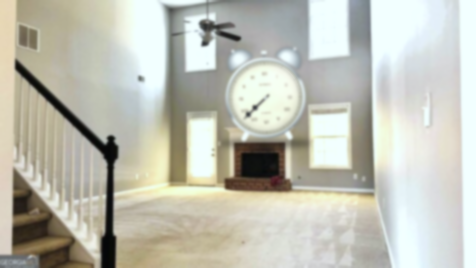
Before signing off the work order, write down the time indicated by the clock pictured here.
7:38
